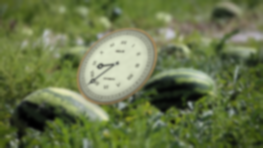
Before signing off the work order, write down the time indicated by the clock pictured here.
8:37
